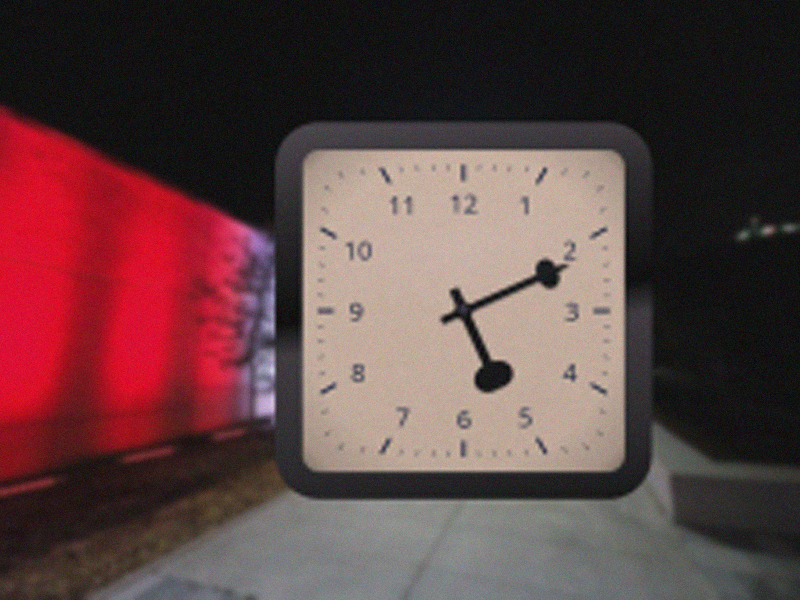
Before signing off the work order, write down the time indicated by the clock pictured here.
5:11
